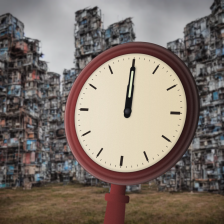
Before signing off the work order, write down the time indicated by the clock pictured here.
12:00
